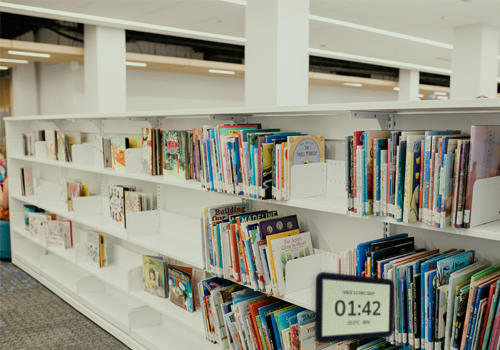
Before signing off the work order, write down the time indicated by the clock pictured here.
1:42
